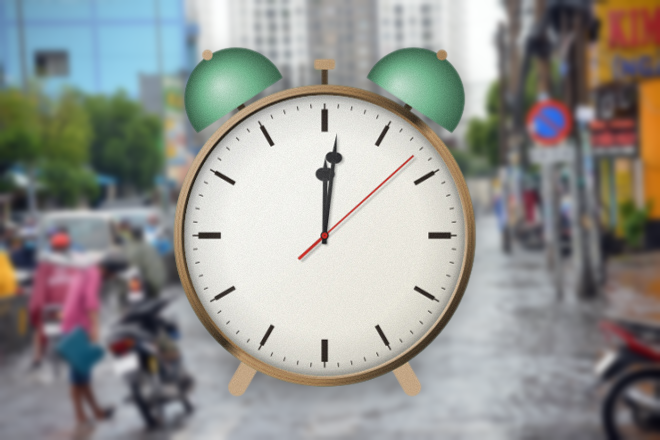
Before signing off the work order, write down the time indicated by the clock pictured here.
12:01:08
